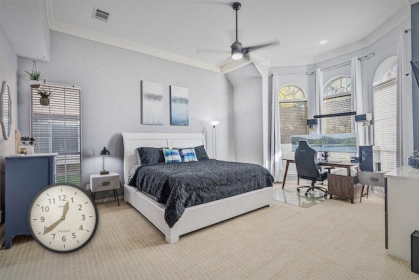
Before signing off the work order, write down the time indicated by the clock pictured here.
12:39
